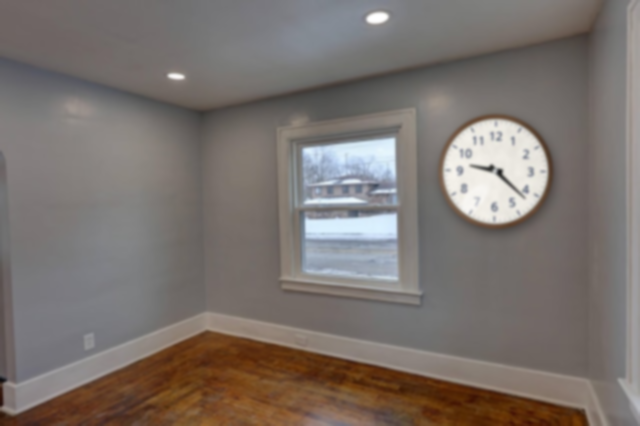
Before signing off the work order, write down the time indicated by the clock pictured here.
9:22
